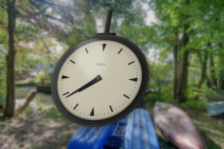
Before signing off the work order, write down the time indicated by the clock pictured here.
7:39
